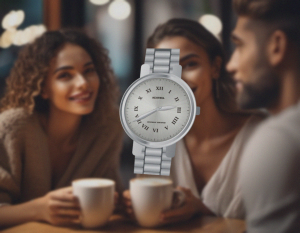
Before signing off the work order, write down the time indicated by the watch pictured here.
2:40
